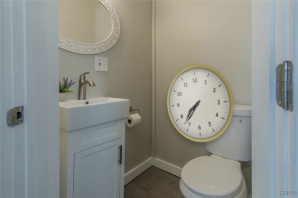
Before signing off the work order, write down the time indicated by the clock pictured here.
7:37
